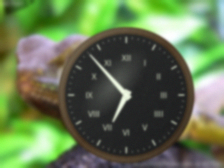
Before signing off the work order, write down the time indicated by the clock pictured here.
6:53
